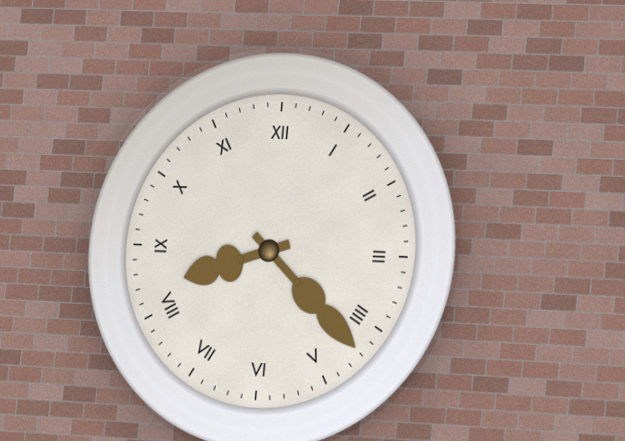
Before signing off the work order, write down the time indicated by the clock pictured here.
8:22
